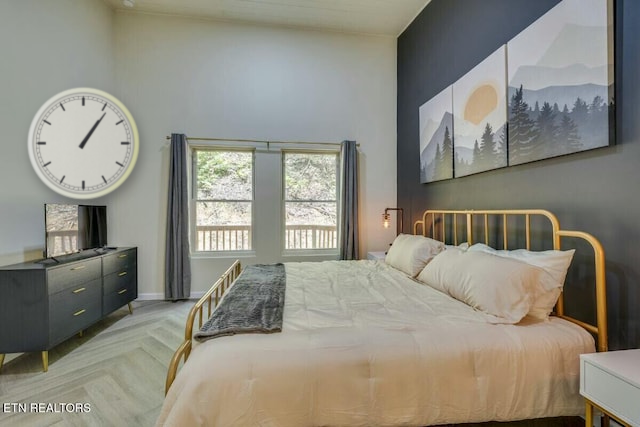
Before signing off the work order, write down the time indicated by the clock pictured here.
1:06
